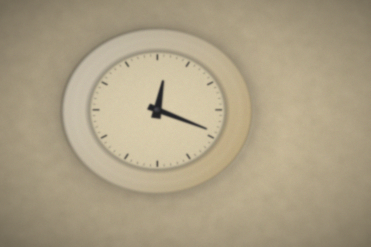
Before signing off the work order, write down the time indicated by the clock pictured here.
12:19
